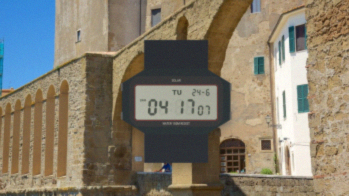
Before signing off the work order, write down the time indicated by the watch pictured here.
4:17:07
